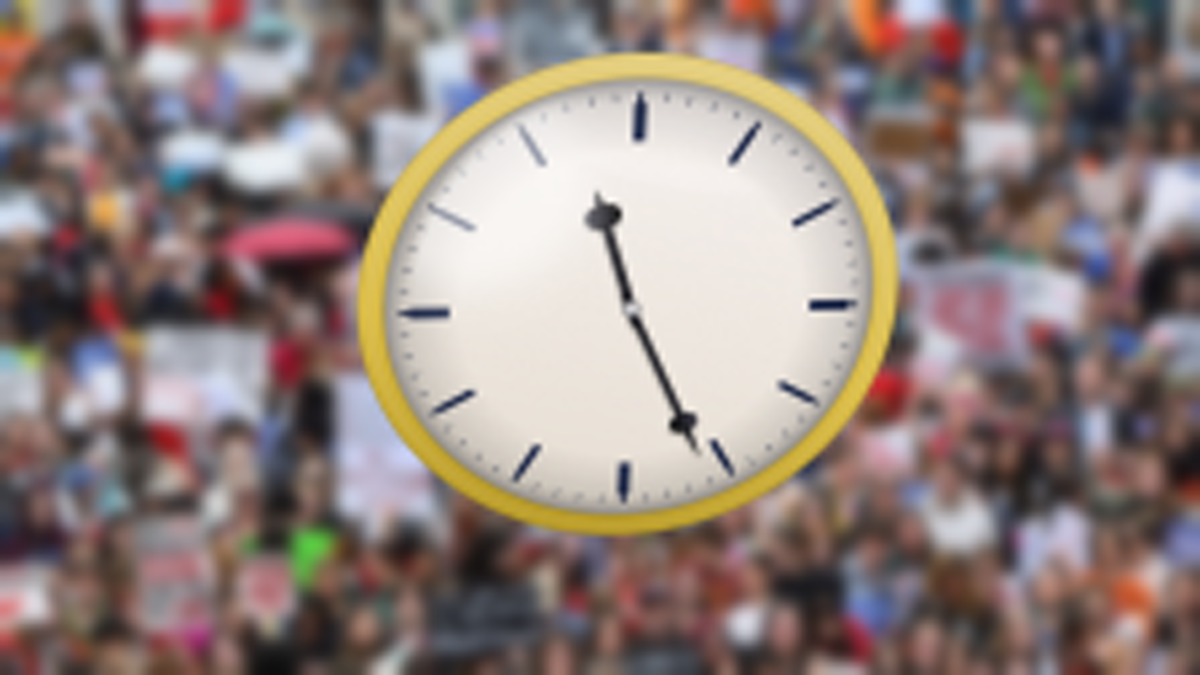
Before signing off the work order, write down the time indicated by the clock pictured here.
11:26
